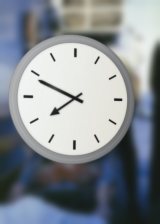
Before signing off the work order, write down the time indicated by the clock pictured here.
7:49
